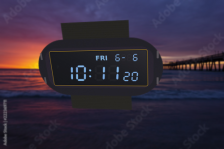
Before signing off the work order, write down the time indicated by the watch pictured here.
10:11:20
